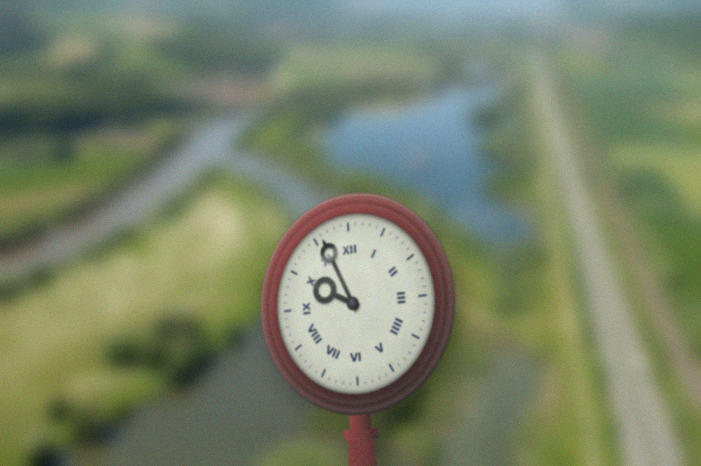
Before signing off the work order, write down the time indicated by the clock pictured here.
9:56
